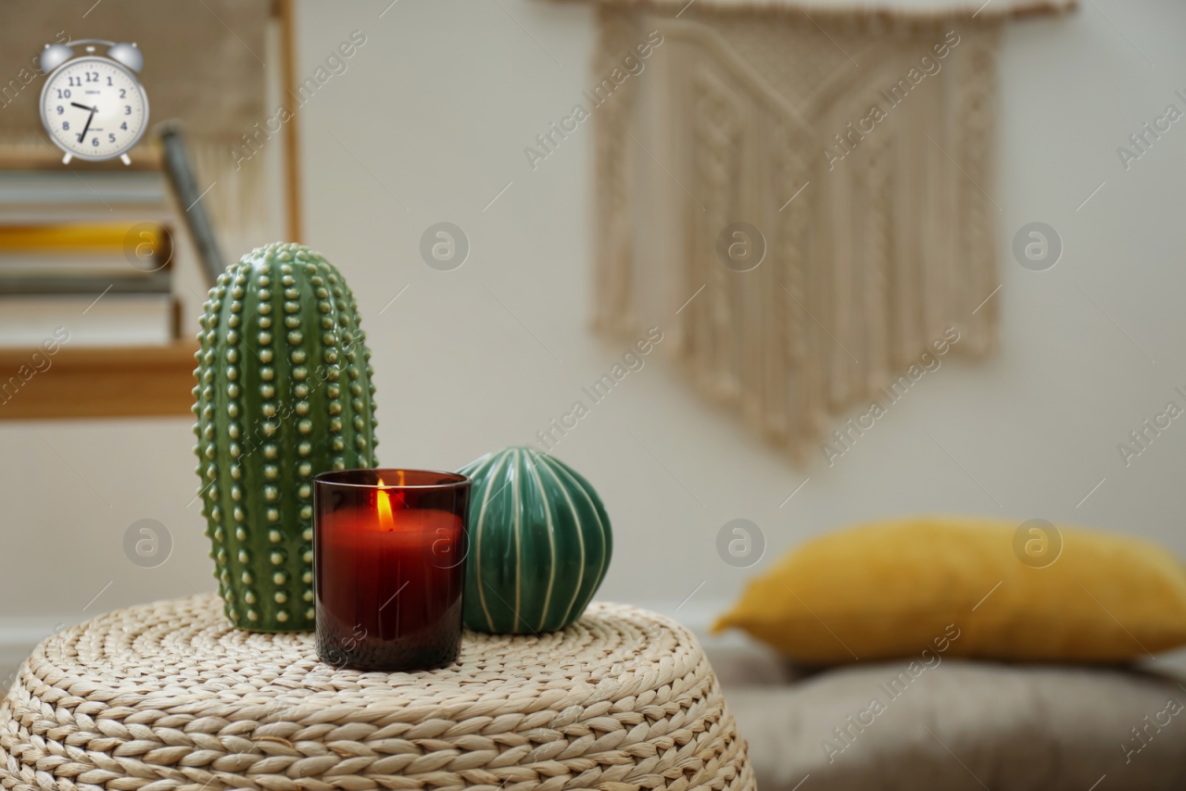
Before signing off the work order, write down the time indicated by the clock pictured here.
9:34
